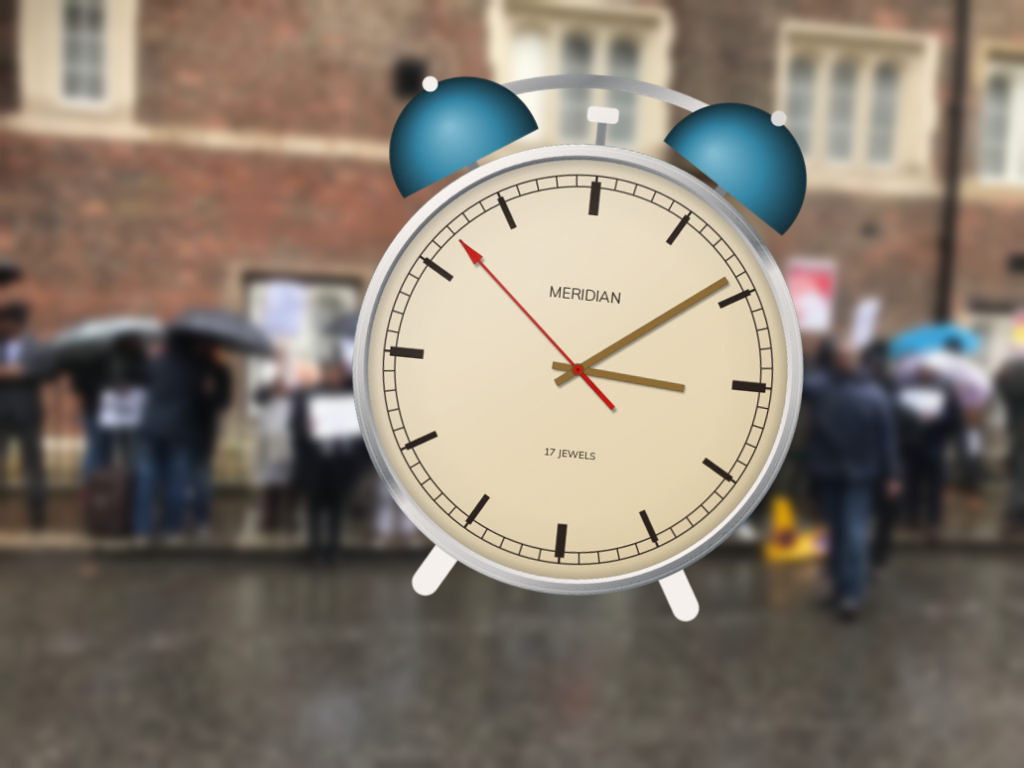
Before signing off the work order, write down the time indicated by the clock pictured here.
3:08:52
